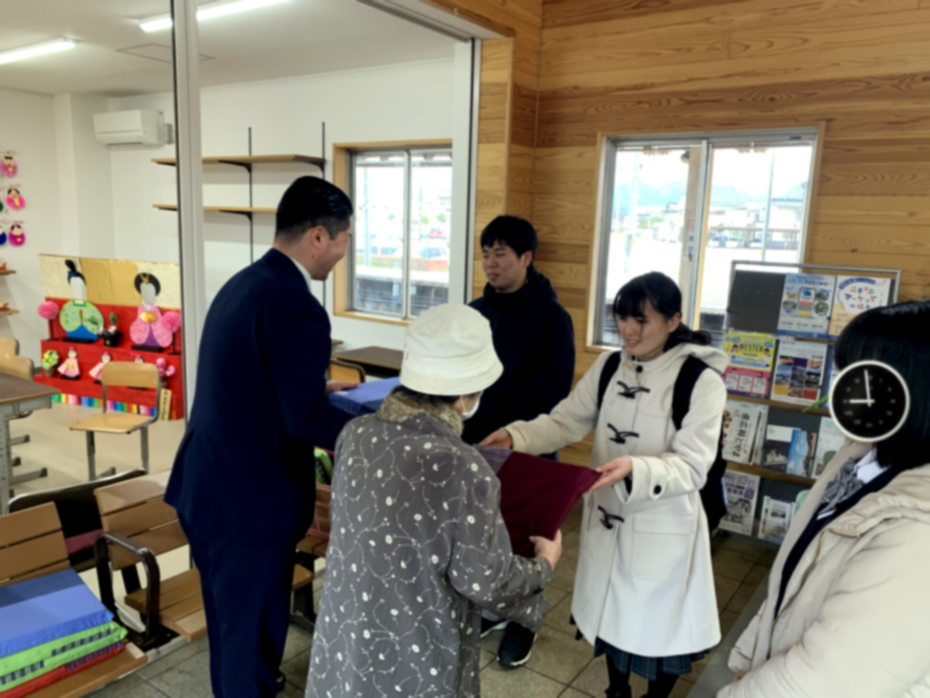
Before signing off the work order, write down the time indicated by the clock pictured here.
8:59
